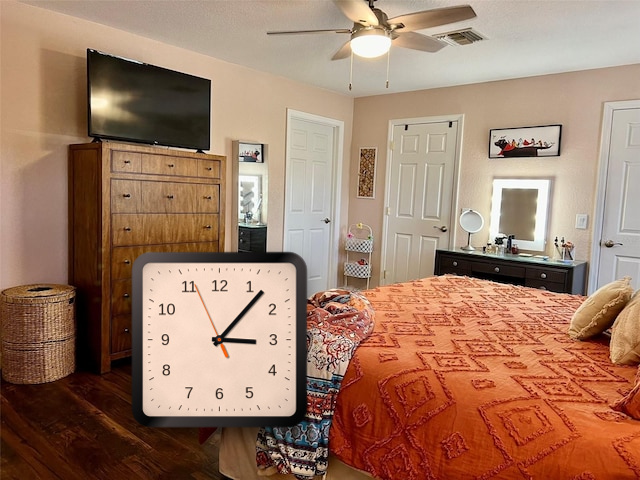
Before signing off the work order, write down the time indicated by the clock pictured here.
3:06:56
